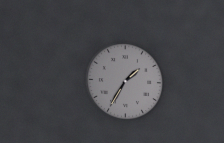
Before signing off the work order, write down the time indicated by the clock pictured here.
1:35
